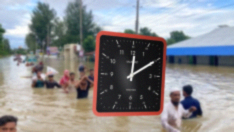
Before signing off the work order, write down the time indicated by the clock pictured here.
12:10
